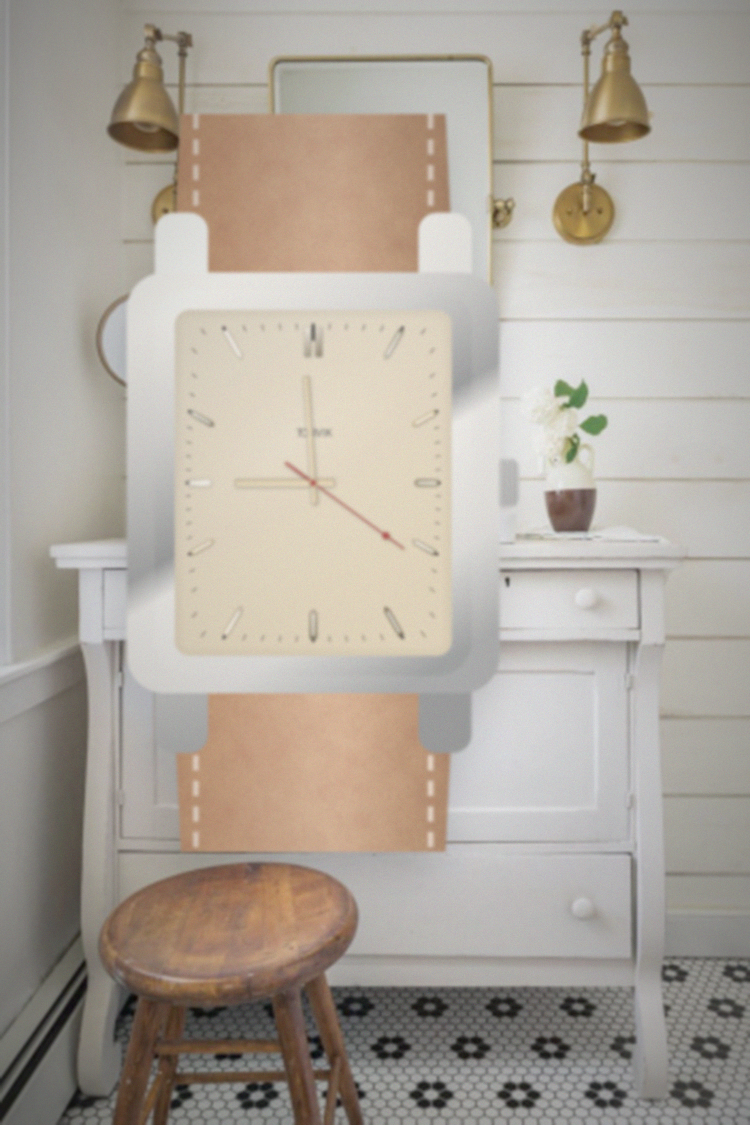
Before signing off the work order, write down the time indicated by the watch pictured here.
8:59:21
